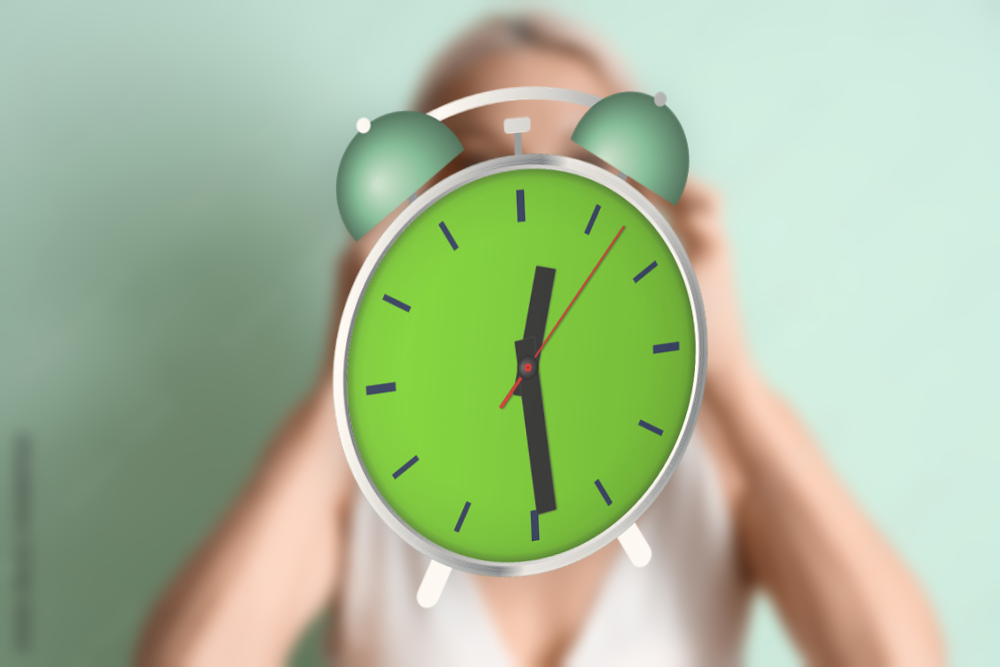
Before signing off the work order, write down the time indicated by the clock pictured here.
12:29:07
